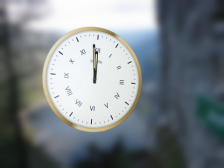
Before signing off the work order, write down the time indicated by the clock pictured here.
11:59
